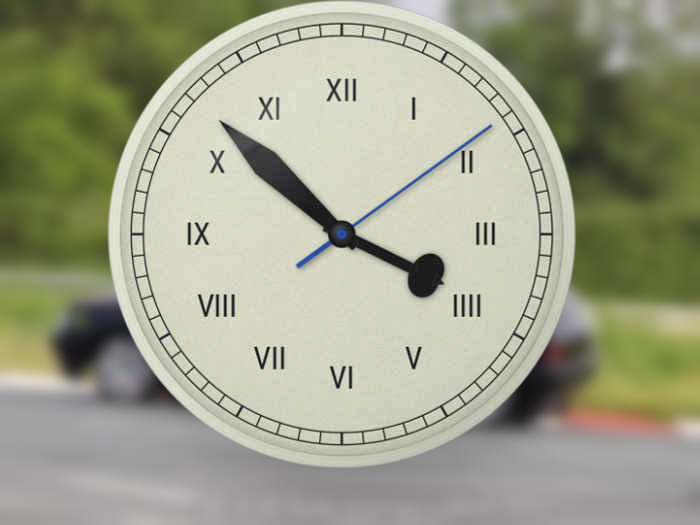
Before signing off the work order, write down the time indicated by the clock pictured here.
3:52:09
